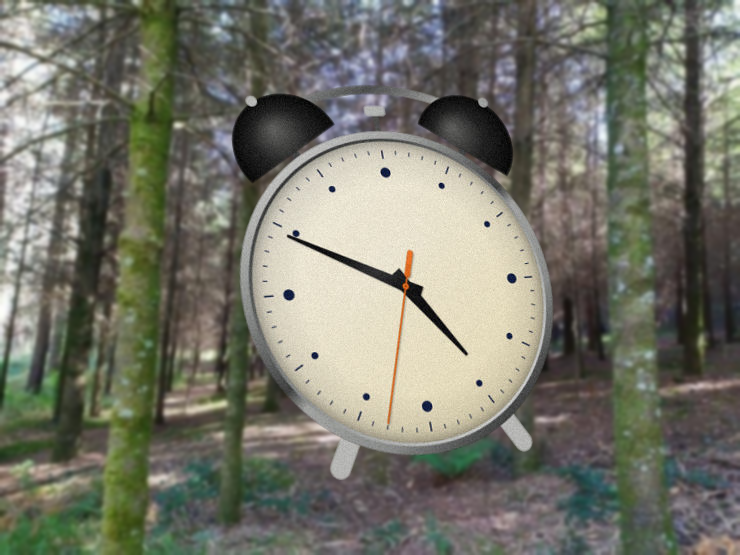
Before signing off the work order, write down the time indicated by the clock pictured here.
4:49:33
